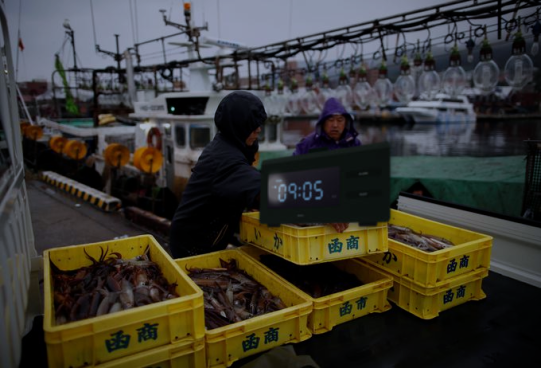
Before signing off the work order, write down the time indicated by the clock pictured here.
9:05
